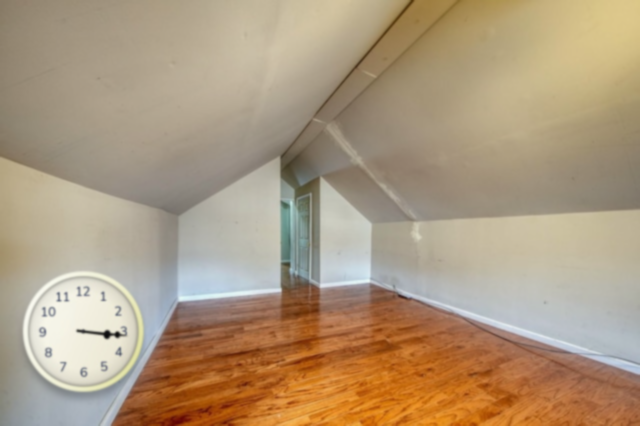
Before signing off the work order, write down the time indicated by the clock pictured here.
3:16
